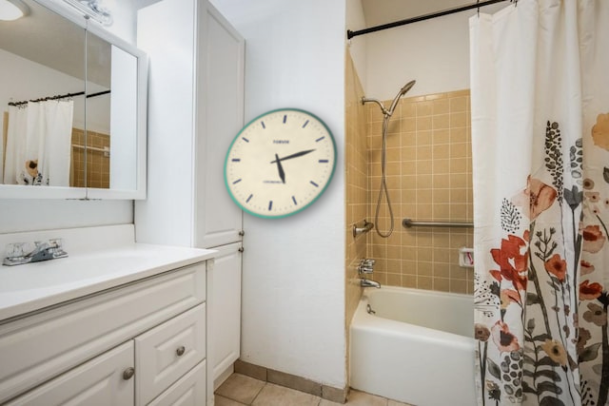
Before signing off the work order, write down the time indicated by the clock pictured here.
5:12
